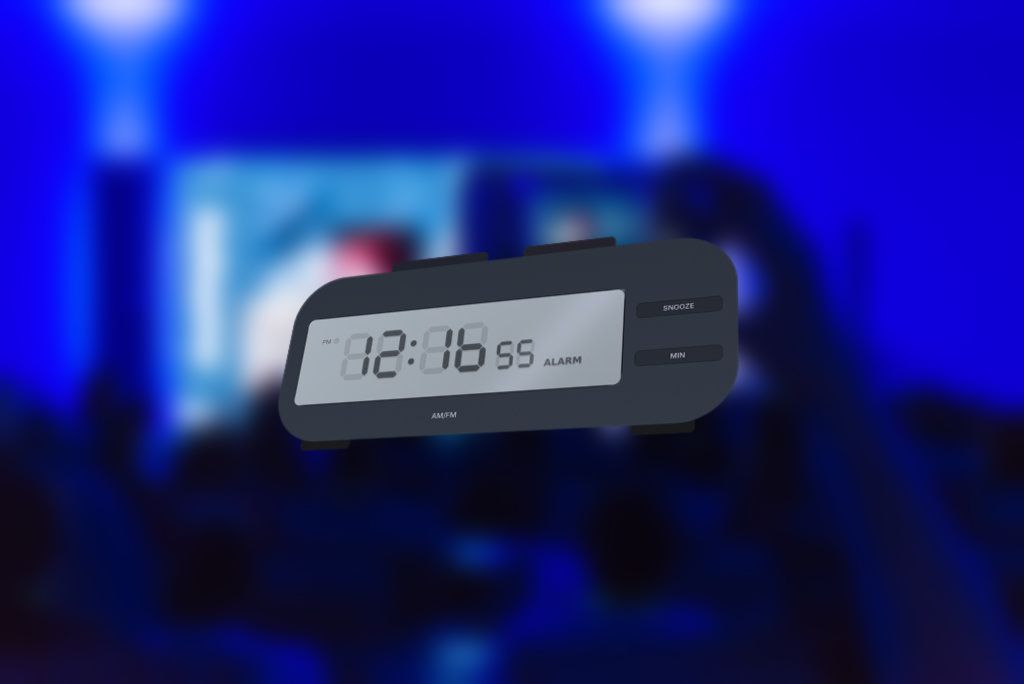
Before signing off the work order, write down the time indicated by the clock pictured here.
12:16:55
